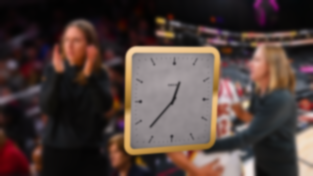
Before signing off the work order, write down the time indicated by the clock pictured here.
12:37
